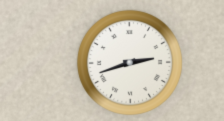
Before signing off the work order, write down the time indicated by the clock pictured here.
2:42
